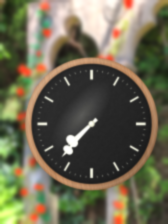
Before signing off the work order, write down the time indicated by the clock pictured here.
7:37
